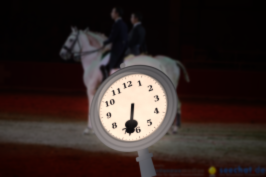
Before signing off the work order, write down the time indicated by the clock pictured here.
6:33
